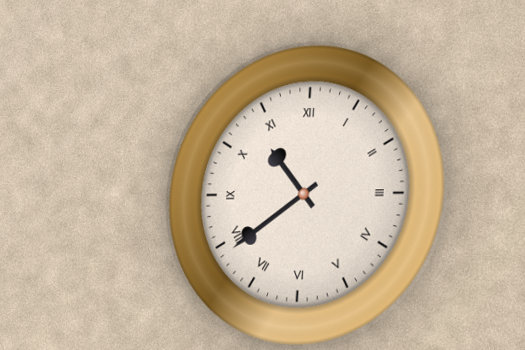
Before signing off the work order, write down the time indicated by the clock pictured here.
10:39
